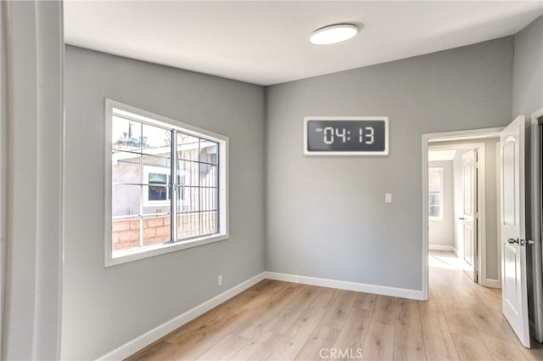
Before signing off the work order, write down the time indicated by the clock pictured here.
4:13
